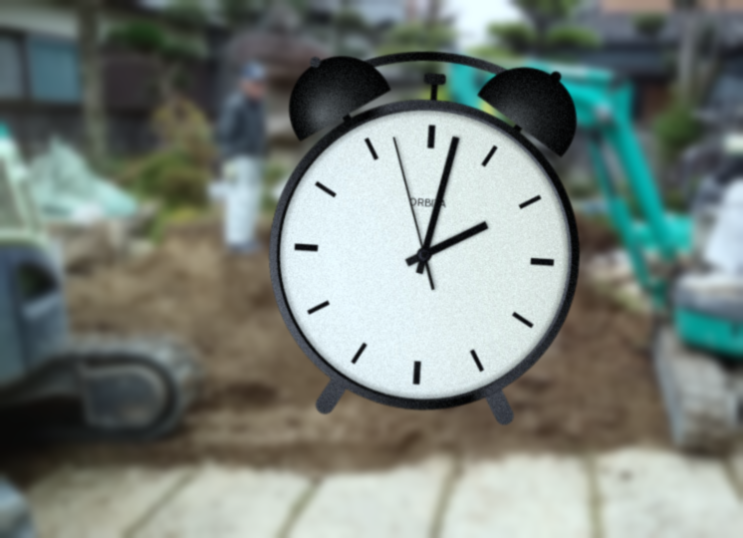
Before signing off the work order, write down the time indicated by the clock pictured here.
2:01:57
